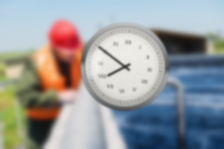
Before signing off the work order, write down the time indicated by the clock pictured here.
7:50
